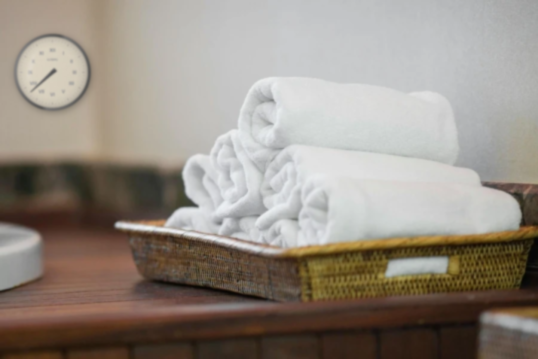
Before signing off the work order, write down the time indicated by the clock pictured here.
7:38
